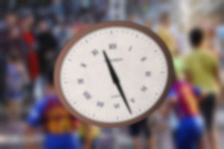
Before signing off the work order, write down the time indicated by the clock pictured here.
11:27
